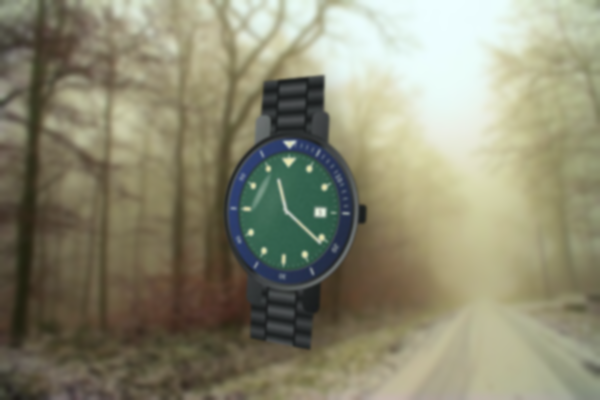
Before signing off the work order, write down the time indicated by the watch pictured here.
11:21
